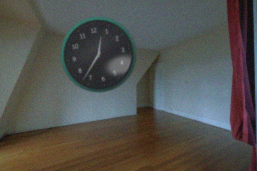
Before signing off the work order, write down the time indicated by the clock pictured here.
12:37
